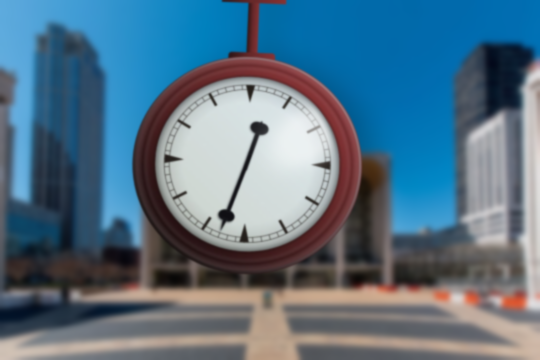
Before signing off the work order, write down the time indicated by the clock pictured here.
12:33
